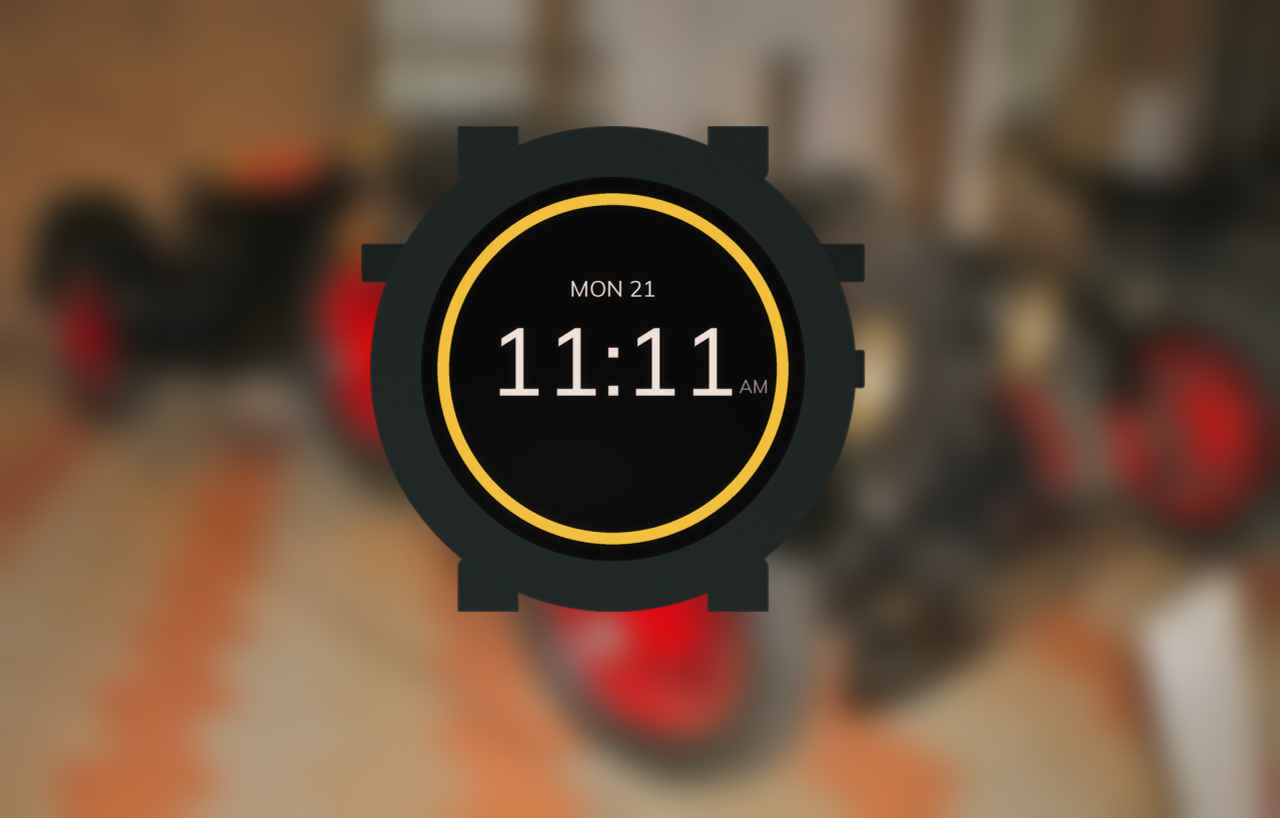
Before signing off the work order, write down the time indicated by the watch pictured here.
11:11
